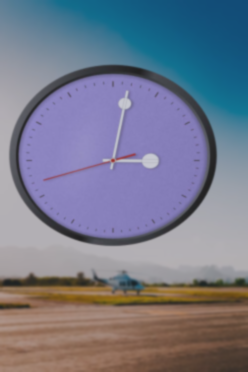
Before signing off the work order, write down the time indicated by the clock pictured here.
3:01:42
